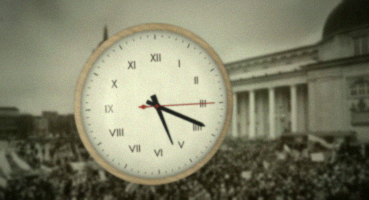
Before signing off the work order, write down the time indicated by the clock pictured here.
5:19:15
